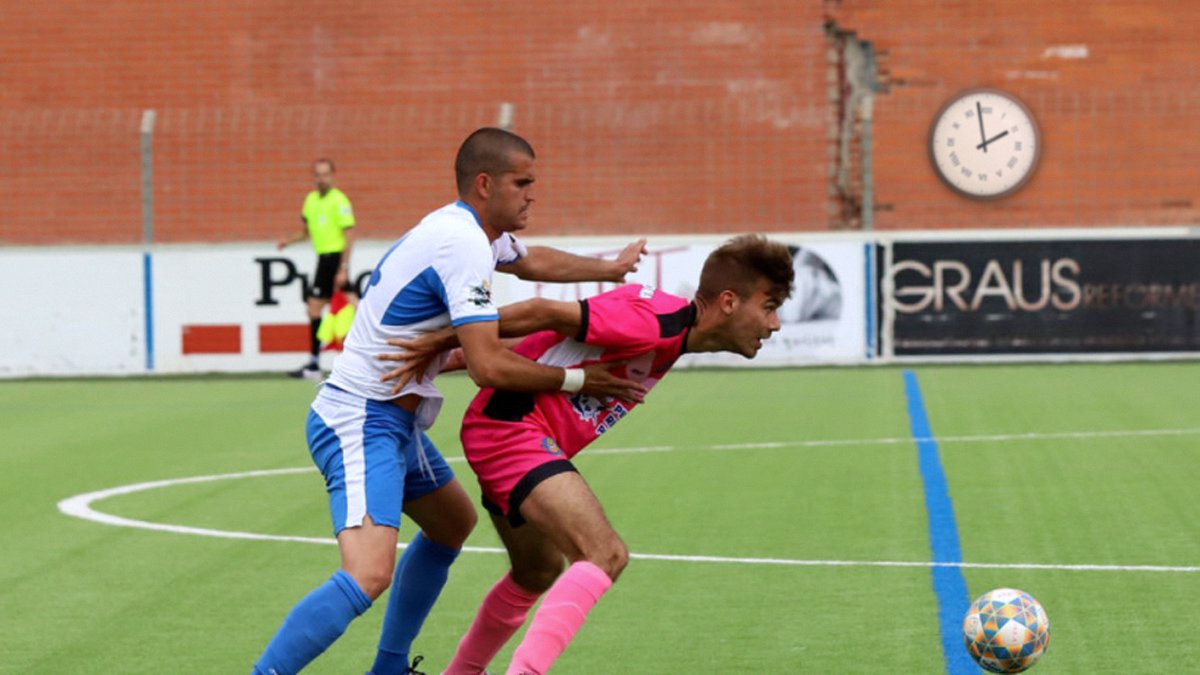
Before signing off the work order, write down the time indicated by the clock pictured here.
1:58
